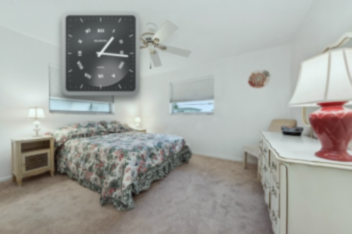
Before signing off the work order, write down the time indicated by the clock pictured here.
1:16
